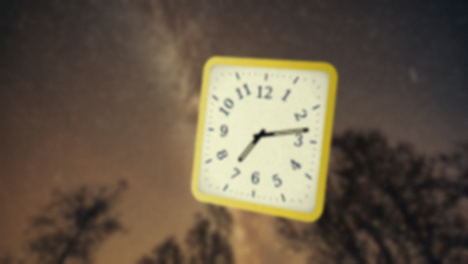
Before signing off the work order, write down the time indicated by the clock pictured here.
7:13
